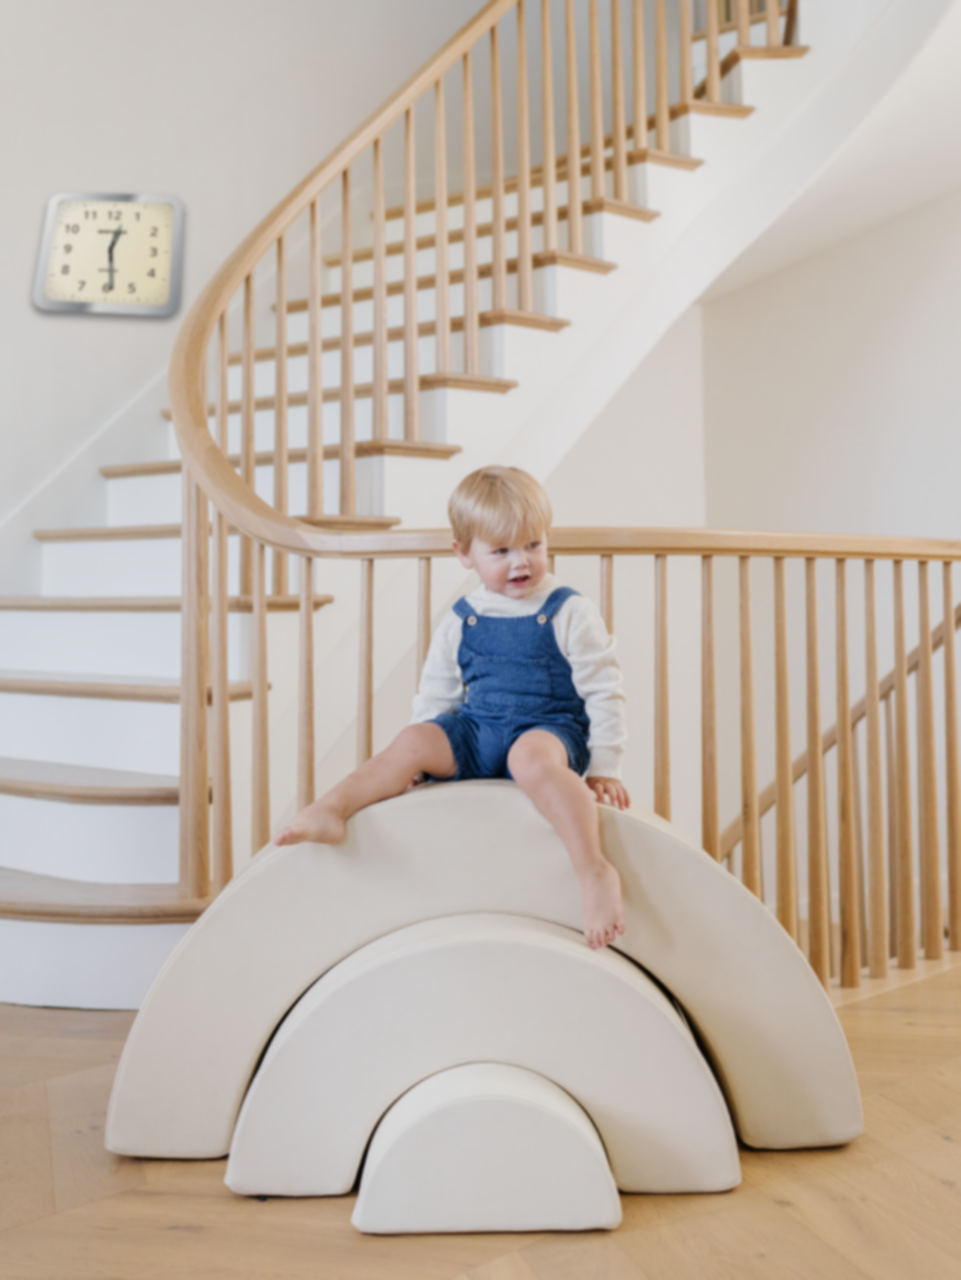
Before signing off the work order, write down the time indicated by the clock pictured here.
12:29
